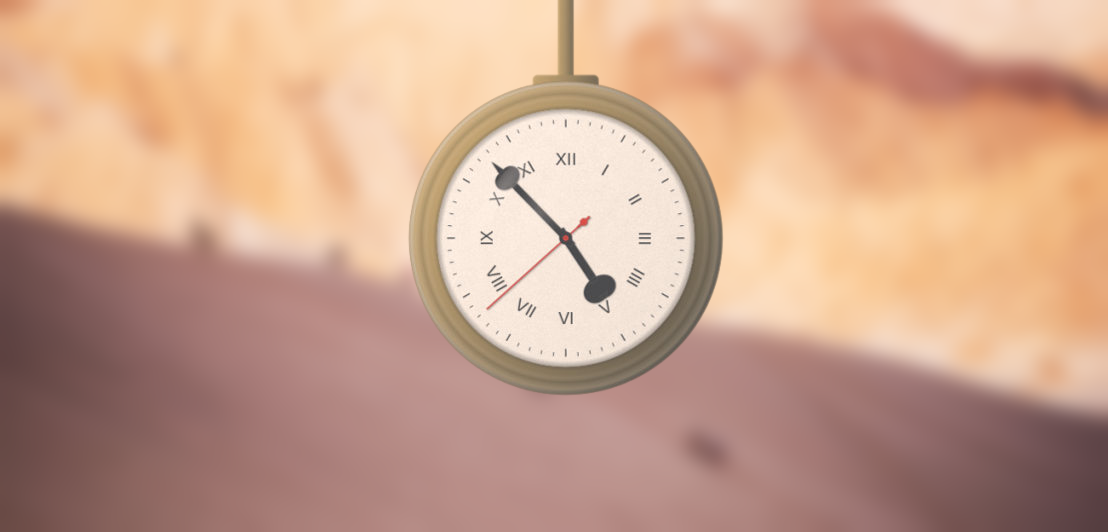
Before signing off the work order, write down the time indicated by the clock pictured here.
4:52:38
